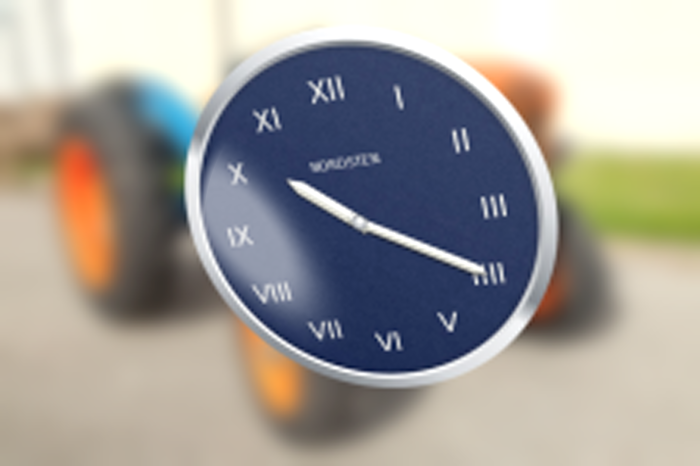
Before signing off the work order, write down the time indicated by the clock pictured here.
10:20
